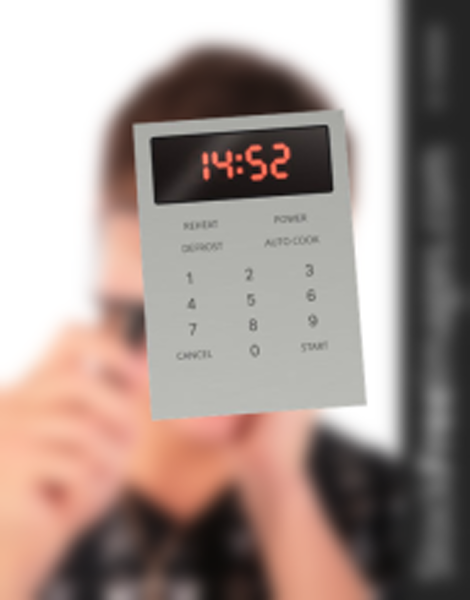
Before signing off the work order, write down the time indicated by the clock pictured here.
14:52
